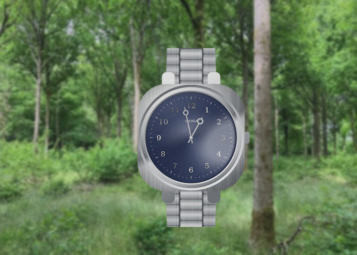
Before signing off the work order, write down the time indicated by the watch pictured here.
12:58
